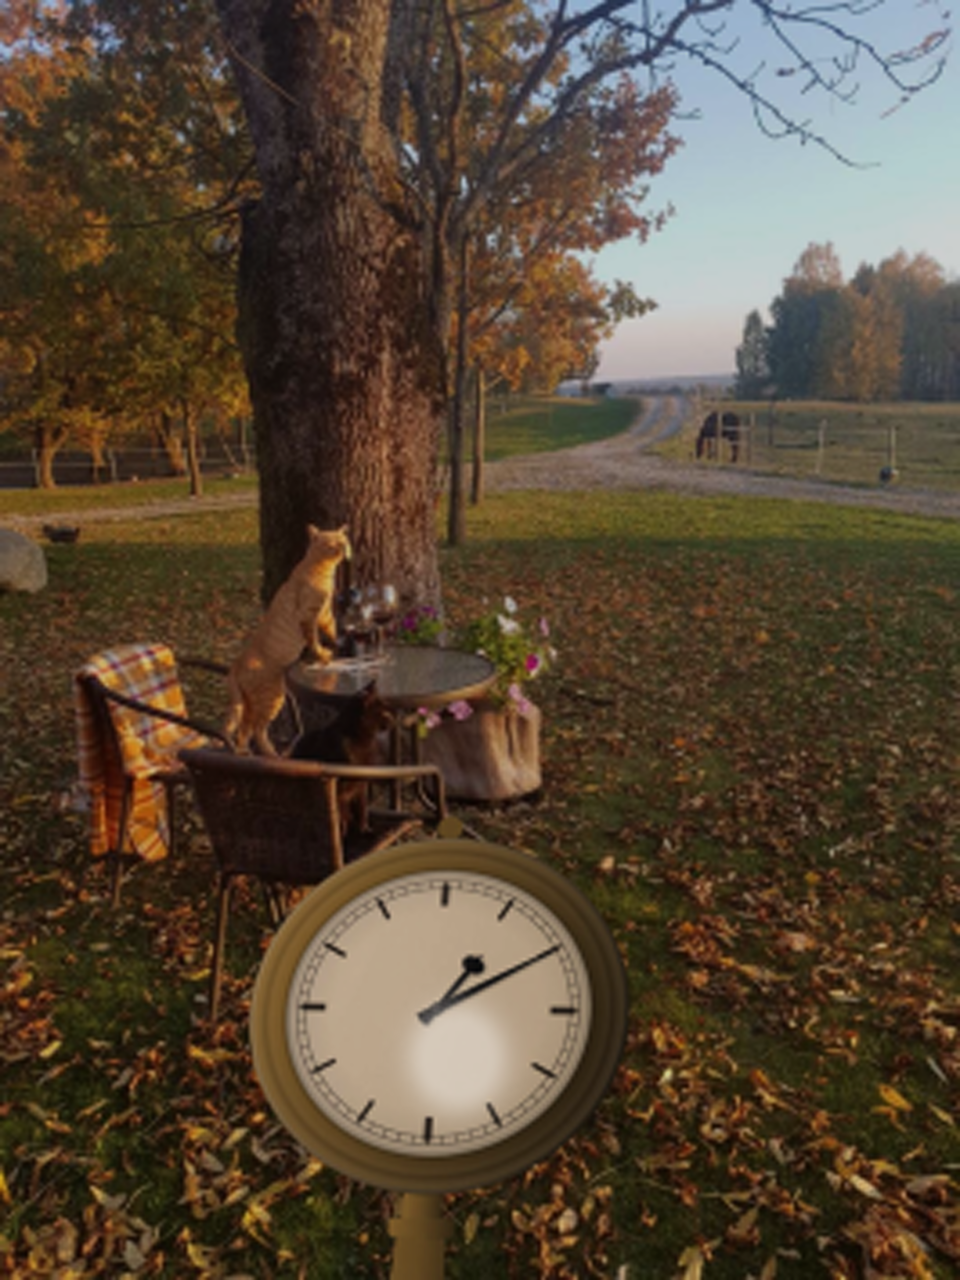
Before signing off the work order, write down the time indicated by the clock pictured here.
1:10
